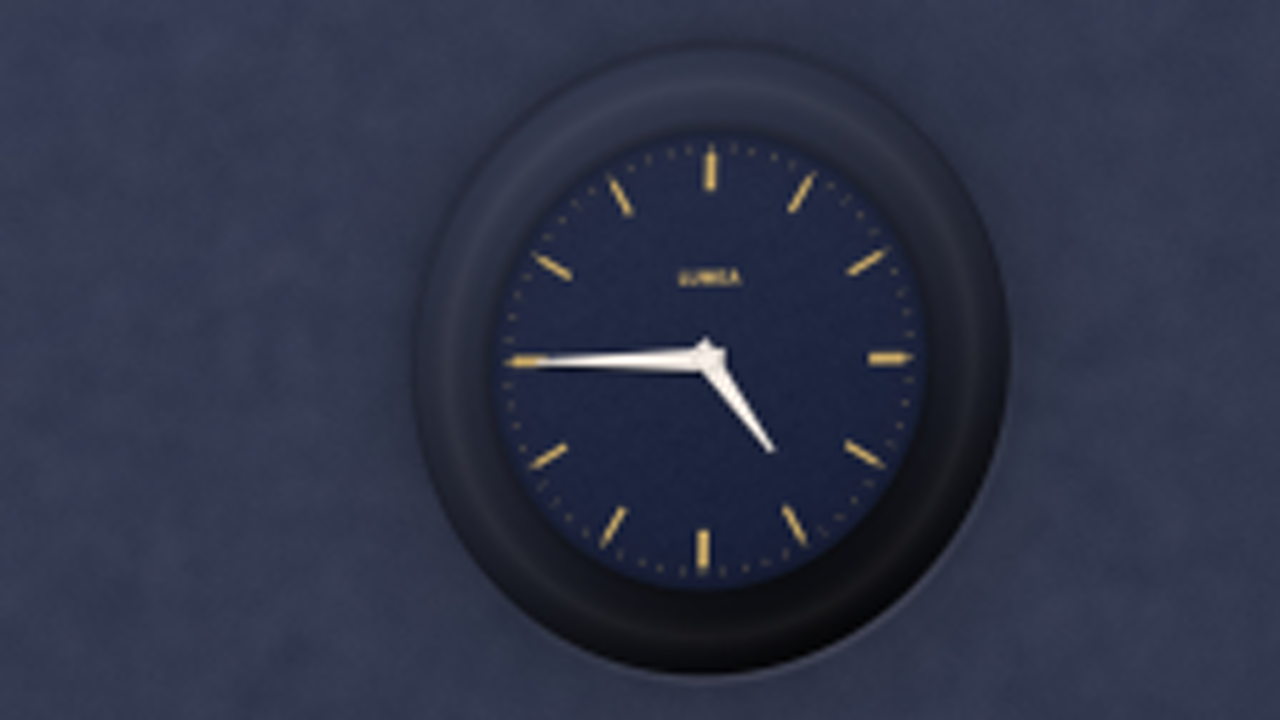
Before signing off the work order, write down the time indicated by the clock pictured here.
4:45
